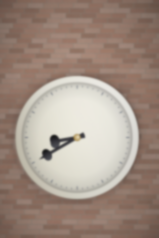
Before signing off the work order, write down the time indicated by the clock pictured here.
8:40
